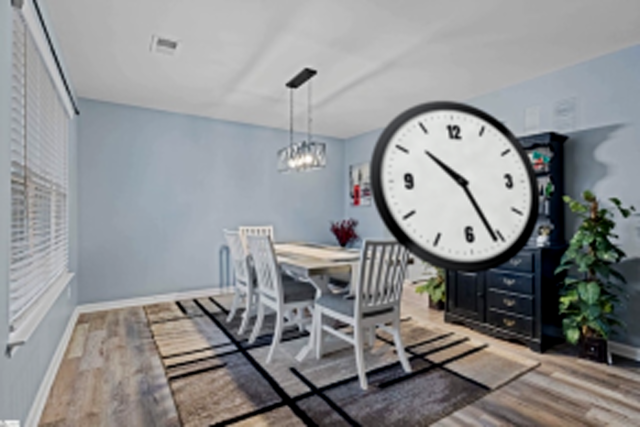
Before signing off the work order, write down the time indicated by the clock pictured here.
10:26
